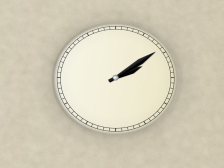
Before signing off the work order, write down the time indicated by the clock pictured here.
2:09
